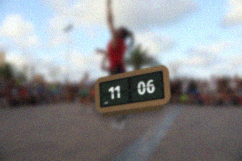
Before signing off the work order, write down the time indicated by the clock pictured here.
11:06
